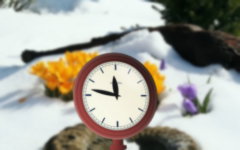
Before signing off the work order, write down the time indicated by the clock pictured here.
11:47
